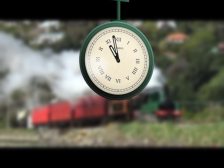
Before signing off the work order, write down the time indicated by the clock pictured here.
10:58
